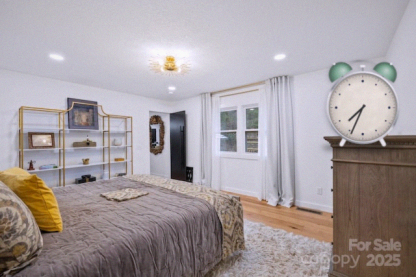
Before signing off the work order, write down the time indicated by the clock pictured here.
7:34
